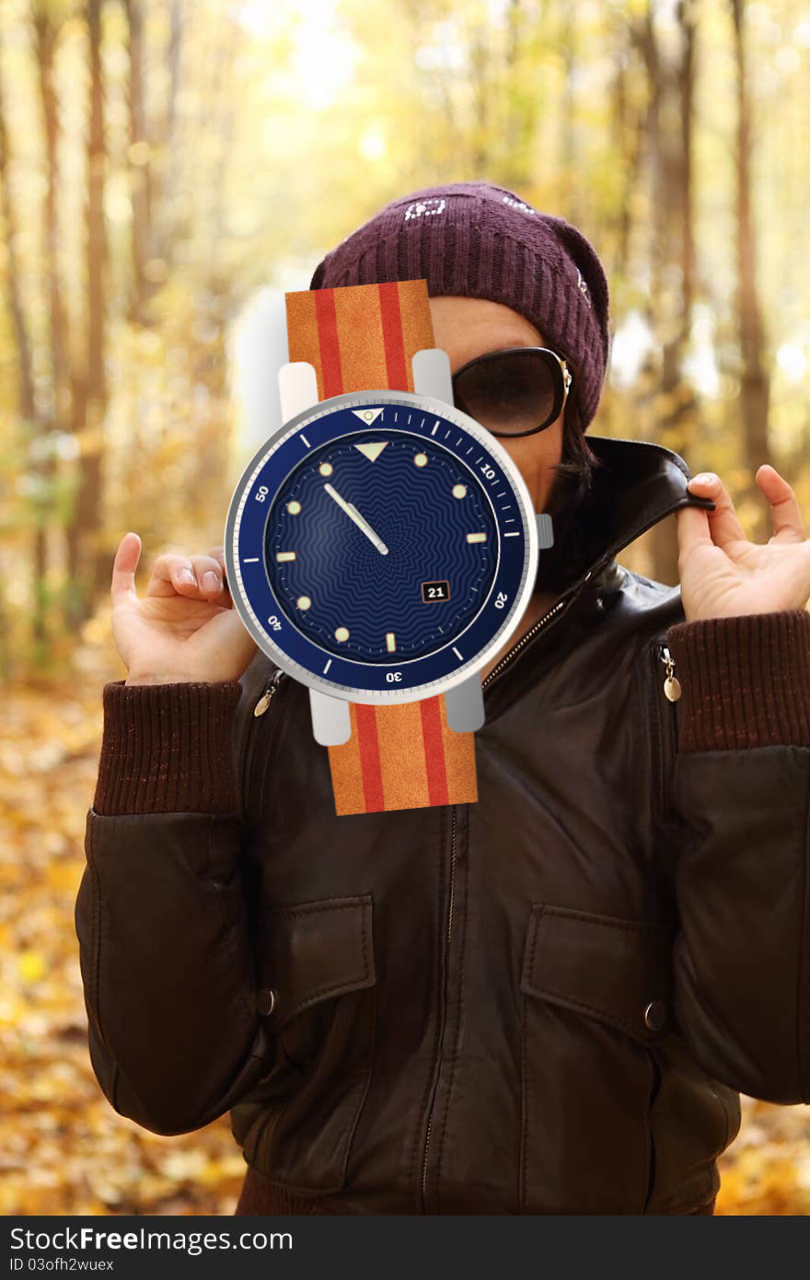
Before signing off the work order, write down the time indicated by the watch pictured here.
10:54
